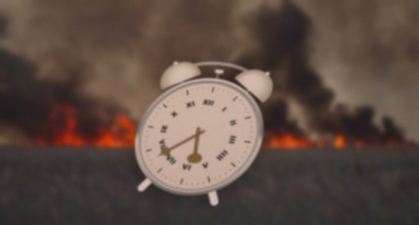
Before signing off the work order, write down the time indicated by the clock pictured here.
5:38
